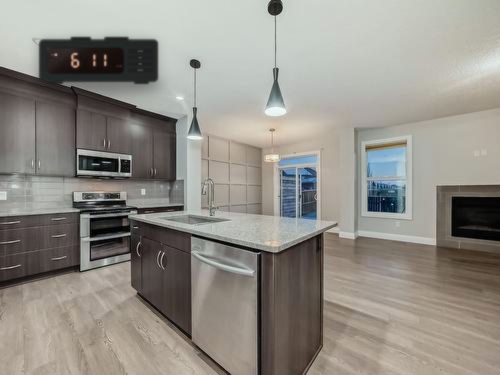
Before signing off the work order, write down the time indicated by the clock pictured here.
6:11
